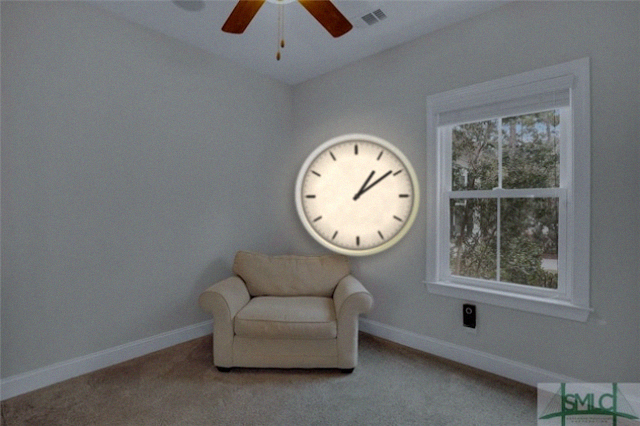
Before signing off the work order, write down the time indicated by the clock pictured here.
1:09
